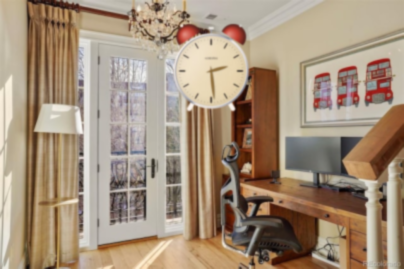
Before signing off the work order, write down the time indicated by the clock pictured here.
2:29
